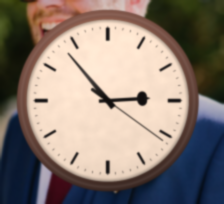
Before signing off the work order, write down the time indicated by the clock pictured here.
2:53:21
